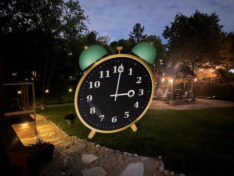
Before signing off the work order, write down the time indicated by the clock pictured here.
3:01
